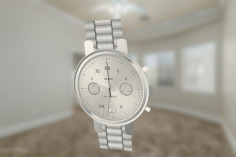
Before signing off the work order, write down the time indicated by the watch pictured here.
9:32
